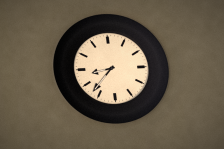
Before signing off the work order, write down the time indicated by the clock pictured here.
8:37
